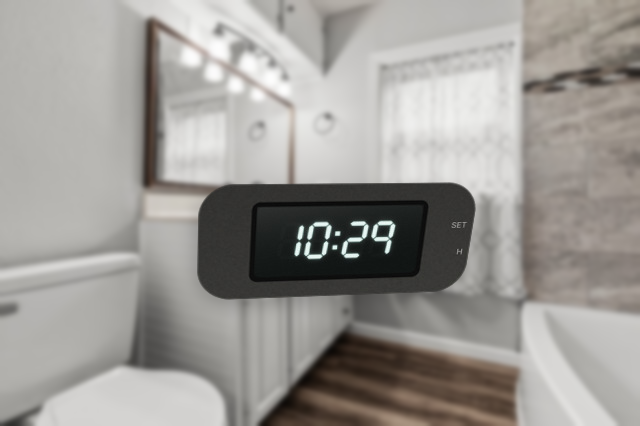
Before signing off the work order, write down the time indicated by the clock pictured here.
10:29
